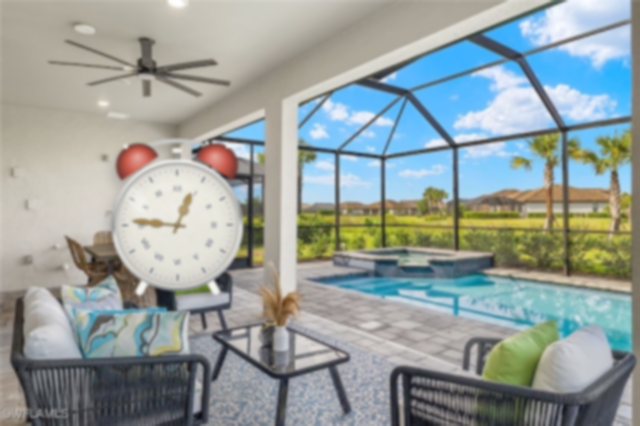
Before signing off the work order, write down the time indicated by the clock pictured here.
12:46
